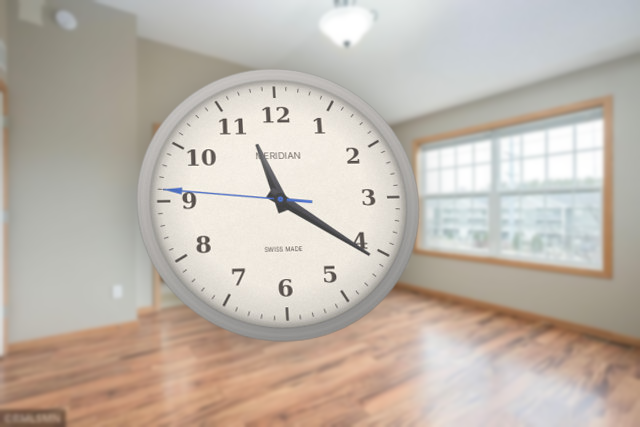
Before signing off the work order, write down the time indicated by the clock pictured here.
11:20:46
